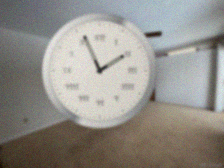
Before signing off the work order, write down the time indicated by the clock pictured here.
1:56
